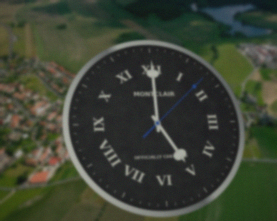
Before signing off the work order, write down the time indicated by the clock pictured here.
5:00:08
